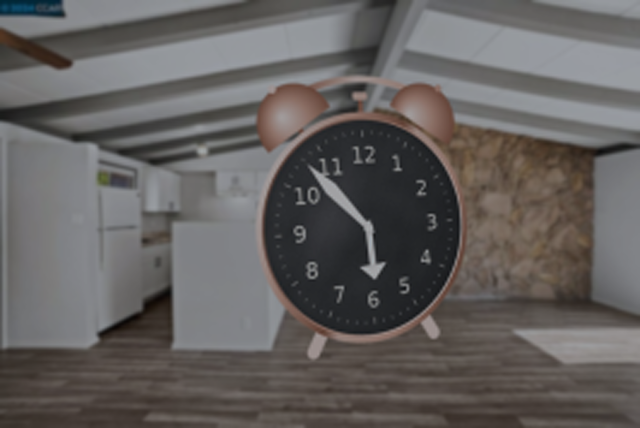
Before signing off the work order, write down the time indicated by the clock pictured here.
5:53
